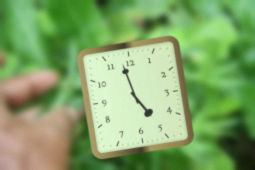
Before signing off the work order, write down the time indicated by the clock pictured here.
4:58
